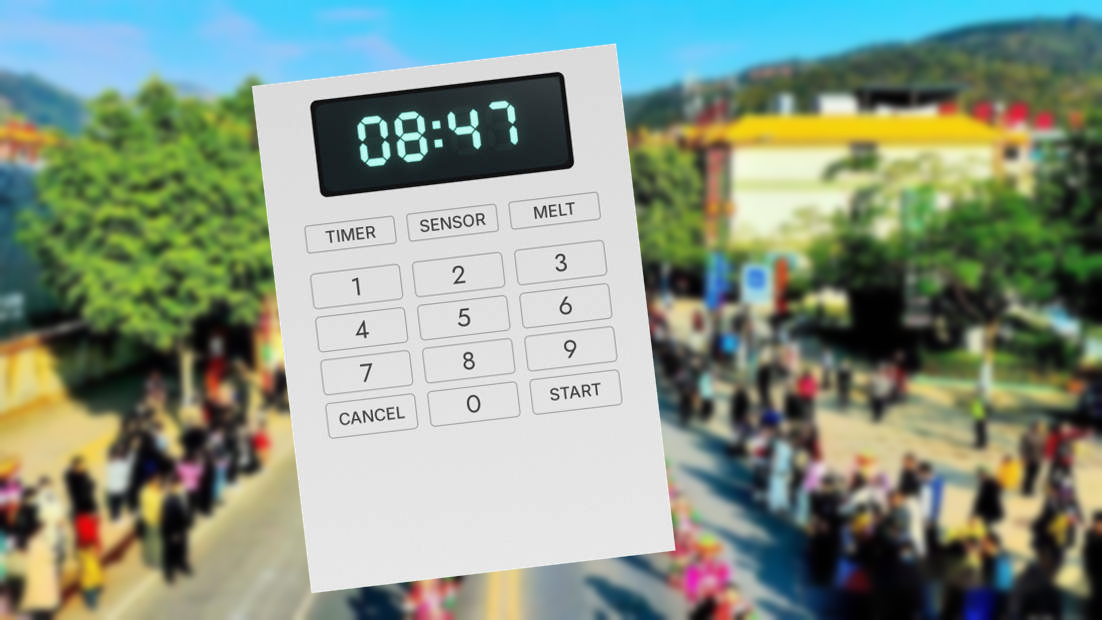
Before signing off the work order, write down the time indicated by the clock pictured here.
8:47
